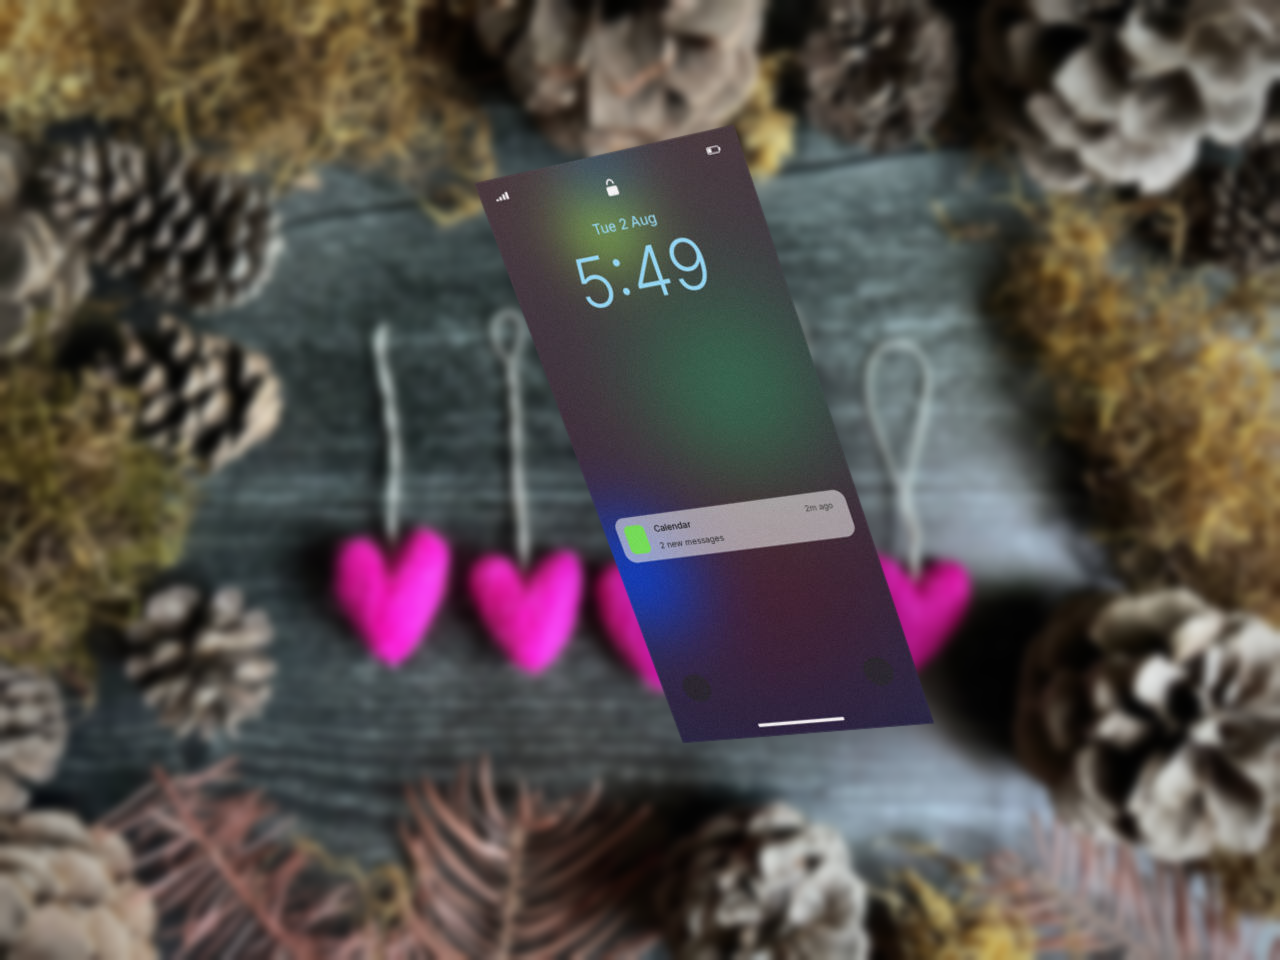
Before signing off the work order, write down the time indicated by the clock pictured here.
5:49
